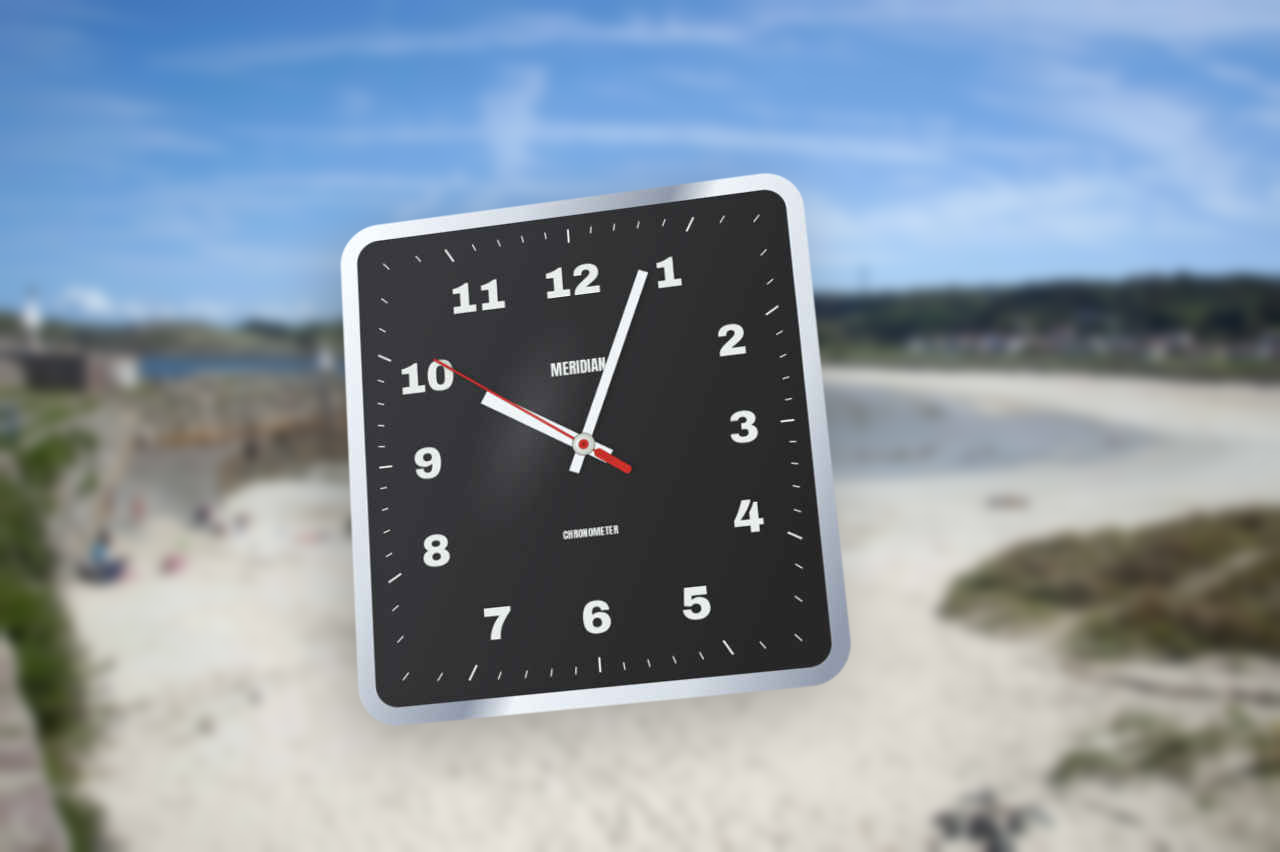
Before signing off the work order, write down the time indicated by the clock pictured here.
10:03:51
